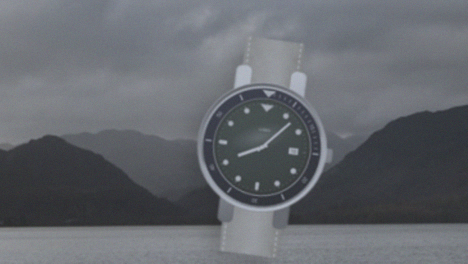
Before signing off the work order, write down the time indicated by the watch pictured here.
8:07
